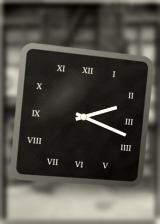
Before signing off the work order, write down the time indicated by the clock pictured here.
2:18
